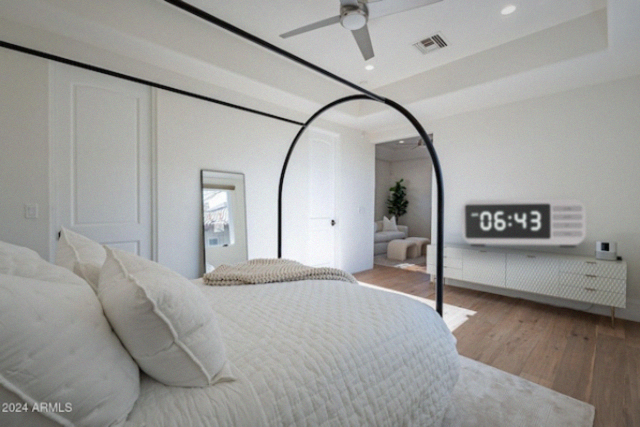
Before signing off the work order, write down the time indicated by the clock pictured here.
6:43
